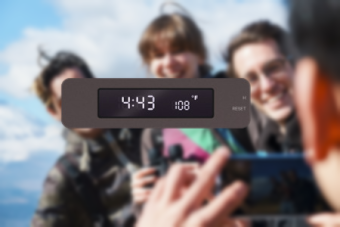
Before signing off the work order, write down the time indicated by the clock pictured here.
4:43
